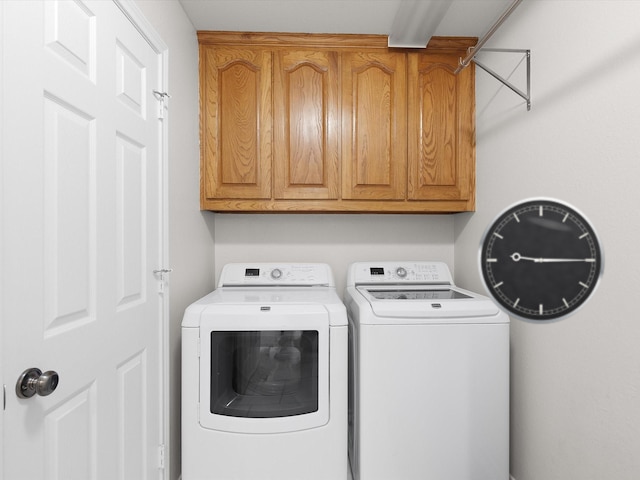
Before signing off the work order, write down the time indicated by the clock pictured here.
9:15
